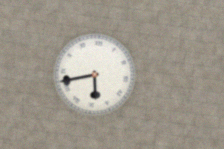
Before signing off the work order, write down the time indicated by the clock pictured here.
5:42
